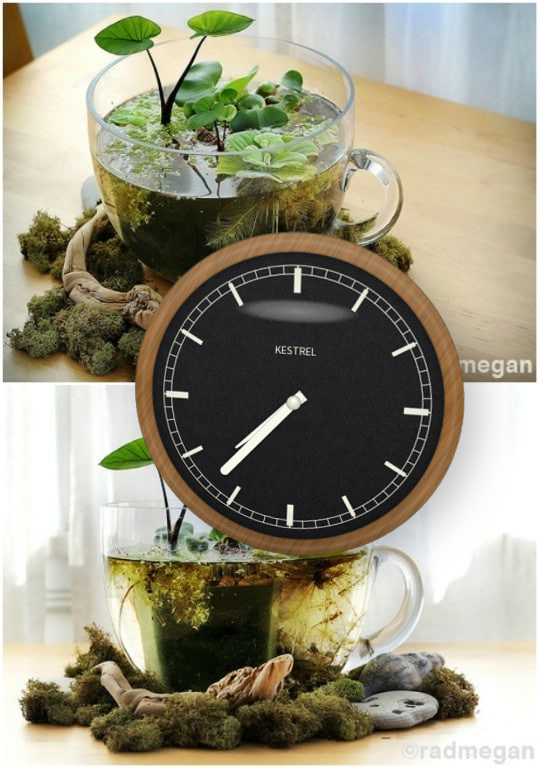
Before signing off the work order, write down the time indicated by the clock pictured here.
7:37
